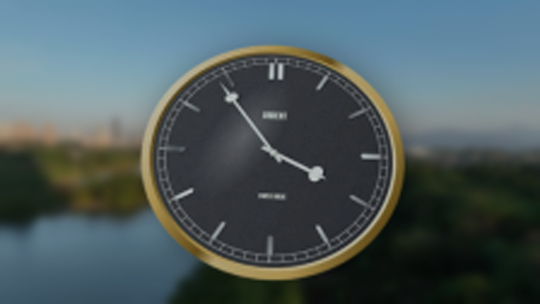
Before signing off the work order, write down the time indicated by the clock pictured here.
3:54
